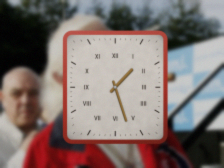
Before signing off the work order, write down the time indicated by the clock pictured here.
1:27
